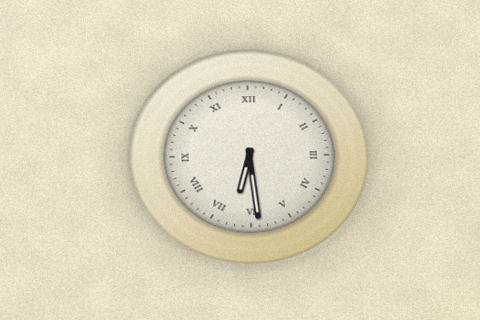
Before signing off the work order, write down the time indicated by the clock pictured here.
6:29
